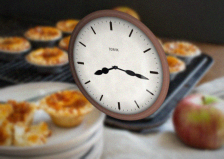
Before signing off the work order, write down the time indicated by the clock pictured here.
8:17
